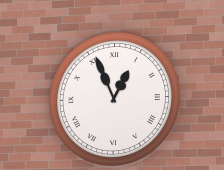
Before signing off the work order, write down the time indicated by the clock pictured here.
12:56
